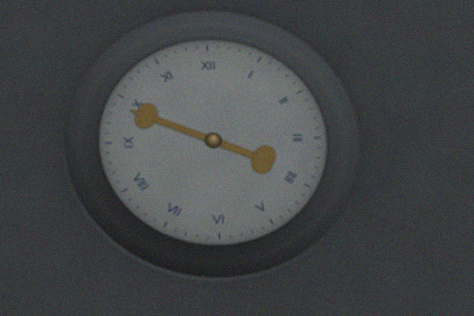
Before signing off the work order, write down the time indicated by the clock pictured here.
3:49
